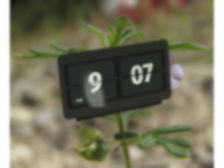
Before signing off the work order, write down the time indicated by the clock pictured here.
9:07
